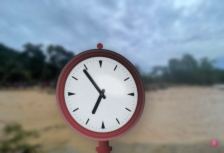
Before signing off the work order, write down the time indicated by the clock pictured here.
6:54
